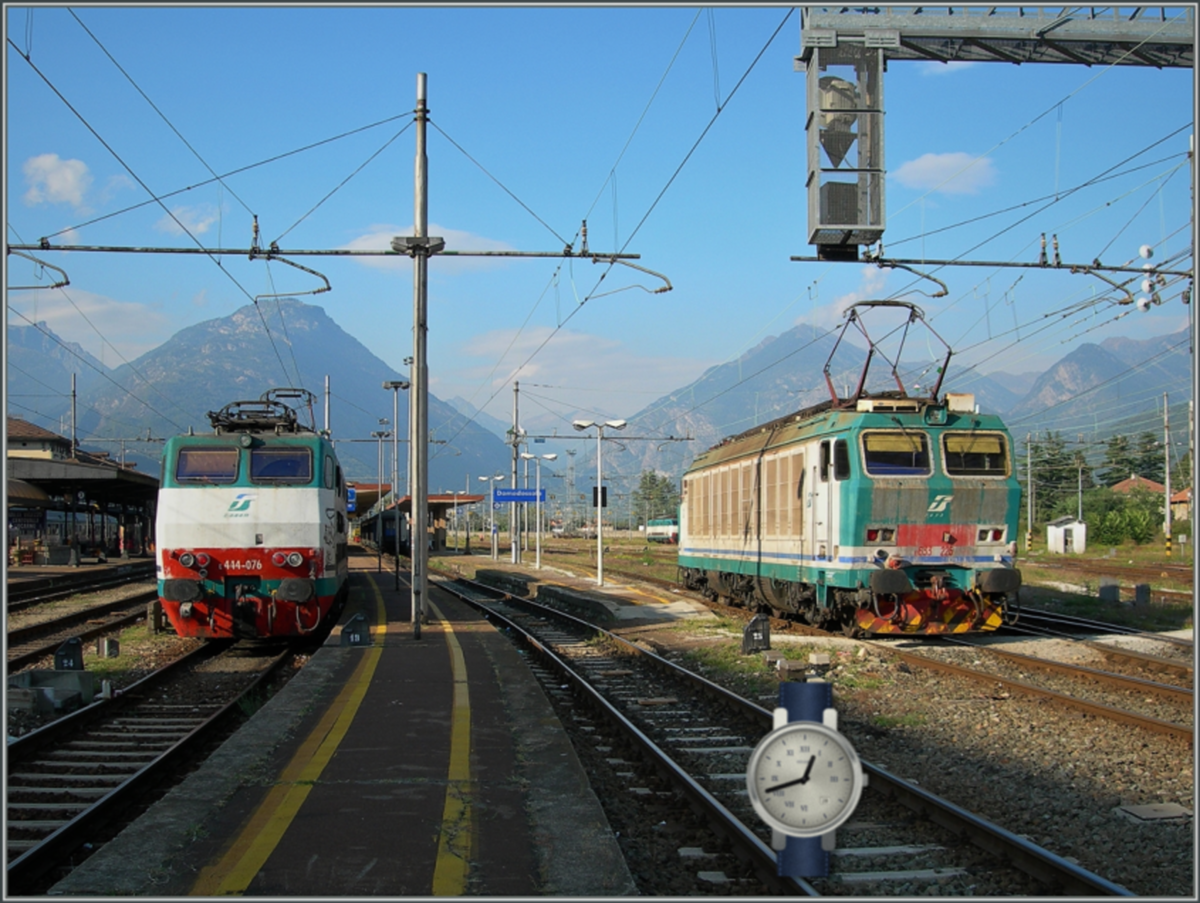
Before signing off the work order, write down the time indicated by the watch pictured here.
12:42
